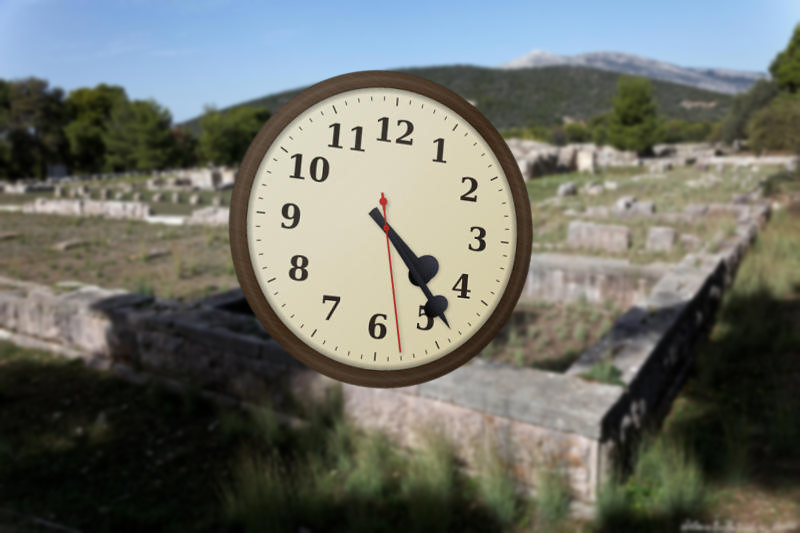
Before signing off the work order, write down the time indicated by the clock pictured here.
4:23:28
